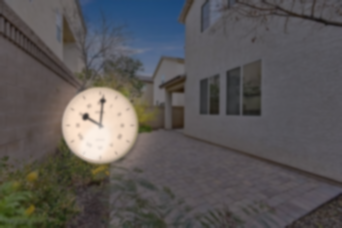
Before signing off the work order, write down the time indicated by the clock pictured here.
10:01
